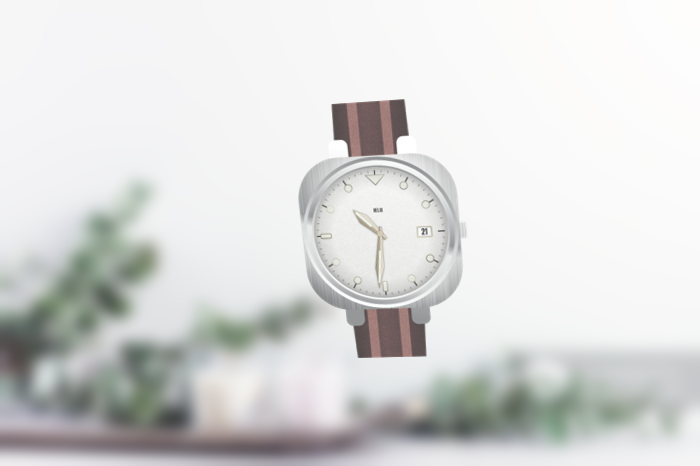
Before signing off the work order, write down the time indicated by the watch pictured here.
10:31
